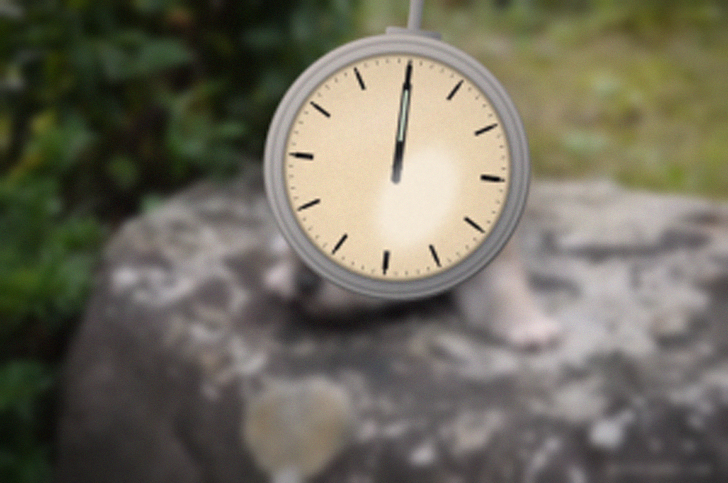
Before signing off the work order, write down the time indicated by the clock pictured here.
12:00
